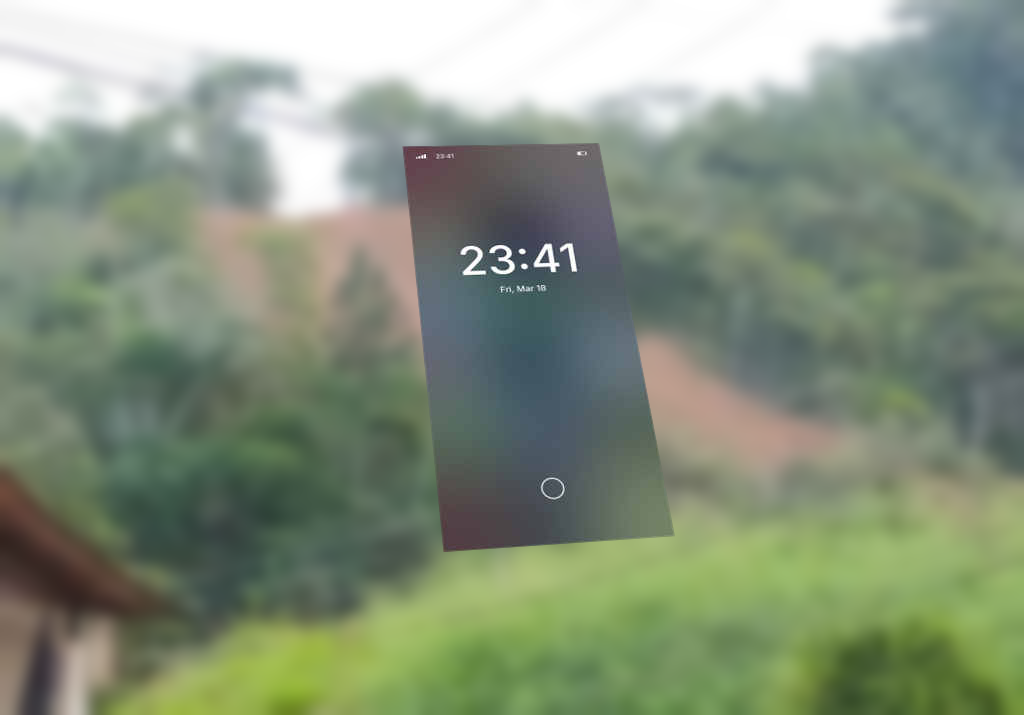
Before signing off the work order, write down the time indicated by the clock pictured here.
23:41
